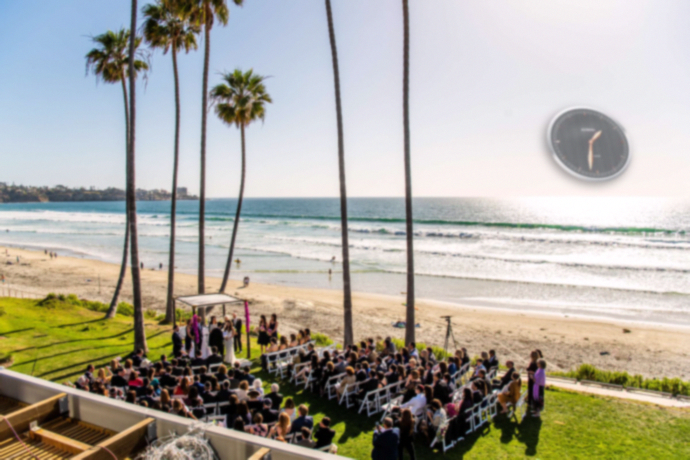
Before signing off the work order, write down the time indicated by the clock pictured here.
1:32
